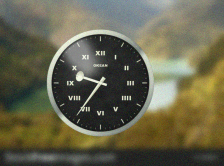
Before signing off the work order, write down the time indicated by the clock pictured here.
9:36
